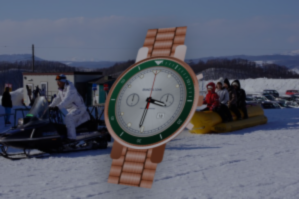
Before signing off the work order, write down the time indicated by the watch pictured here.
3:31
